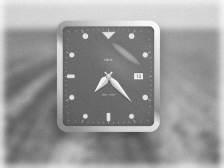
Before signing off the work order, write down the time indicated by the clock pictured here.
7:23
